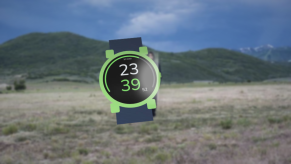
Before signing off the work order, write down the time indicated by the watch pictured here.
23:39
